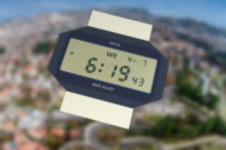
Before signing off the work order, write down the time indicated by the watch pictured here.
6:19
